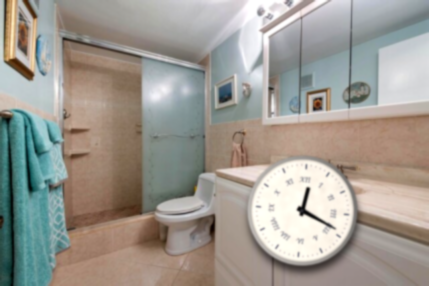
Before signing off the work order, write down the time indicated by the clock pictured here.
12:19
